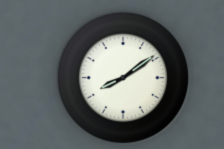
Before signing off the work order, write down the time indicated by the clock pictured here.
8:09
